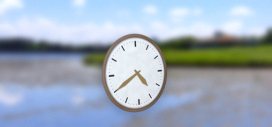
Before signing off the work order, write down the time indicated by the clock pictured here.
4:40
